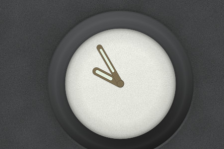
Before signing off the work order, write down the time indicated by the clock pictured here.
9:55
